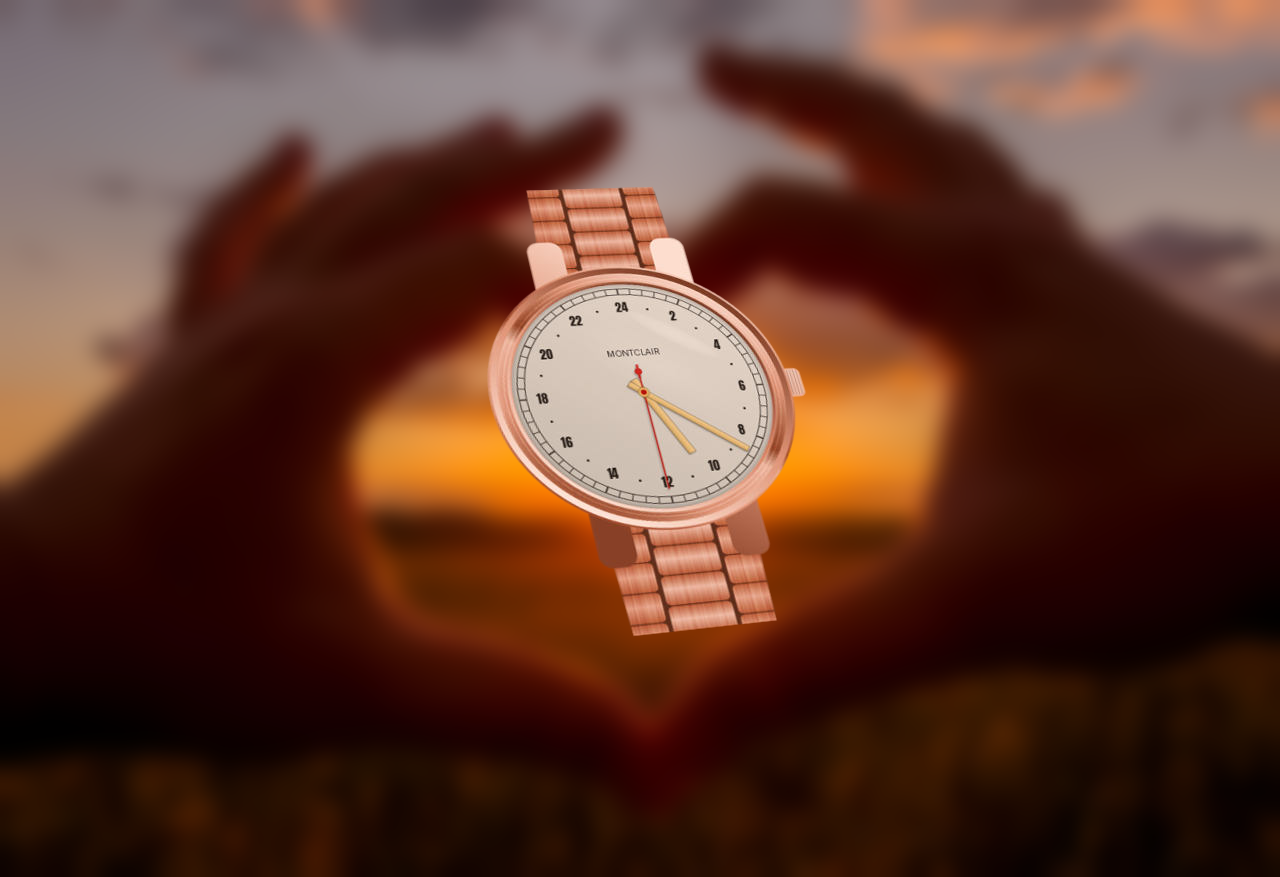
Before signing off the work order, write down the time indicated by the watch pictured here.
10:21:30
